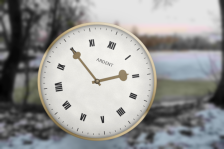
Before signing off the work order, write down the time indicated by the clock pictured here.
1:50
